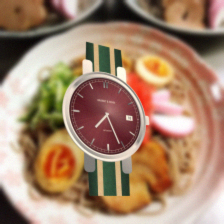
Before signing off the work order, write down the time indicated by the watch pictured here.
7:26
